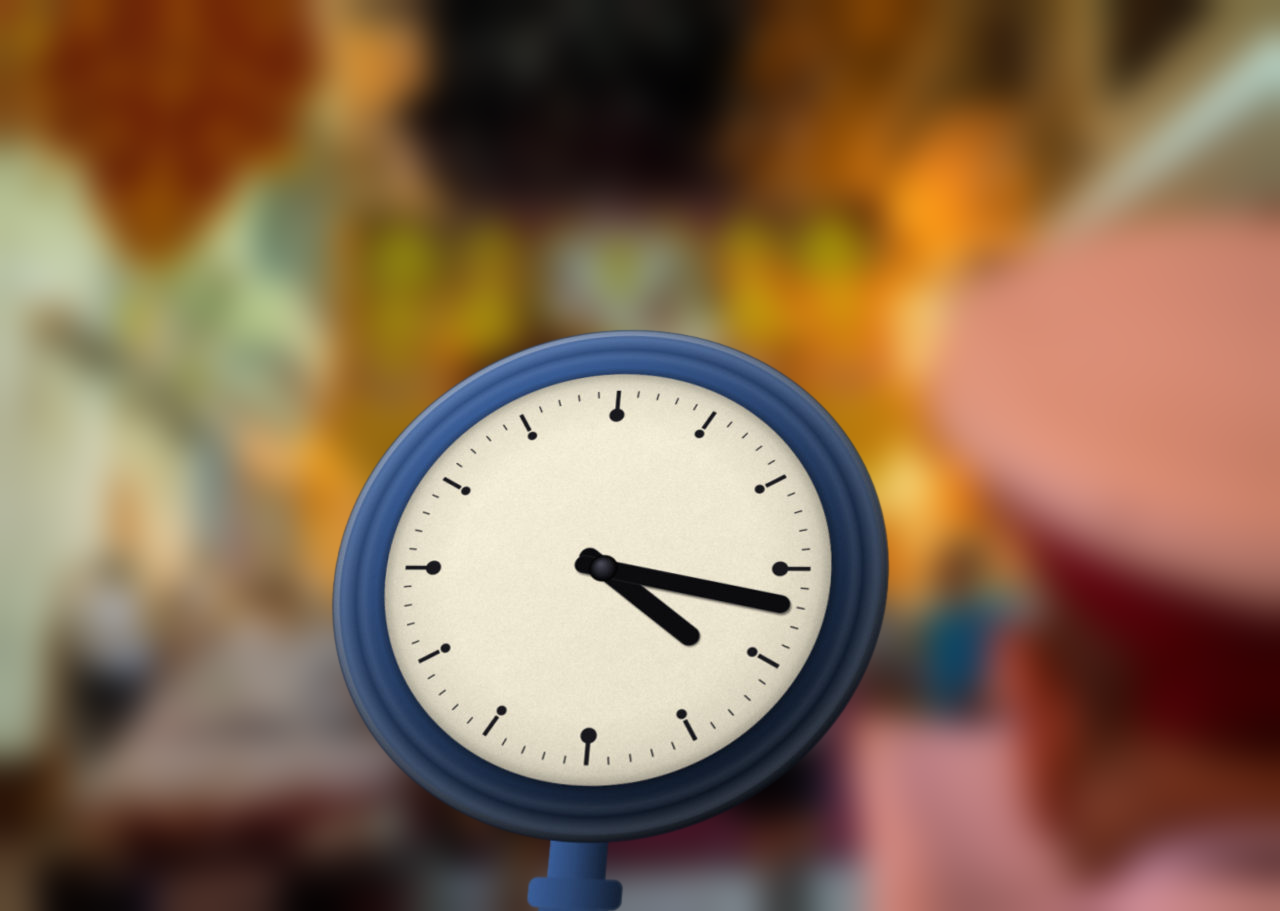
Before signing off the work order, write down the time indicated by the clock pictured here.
4:17
